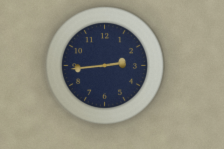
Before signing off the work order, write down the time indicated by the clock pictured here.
2:44
